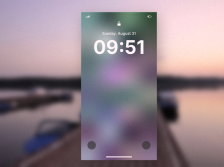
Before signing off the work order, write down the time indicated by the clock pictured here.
9:51
